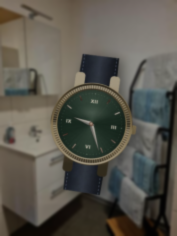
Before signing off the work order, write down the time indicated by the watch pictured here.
9:26
